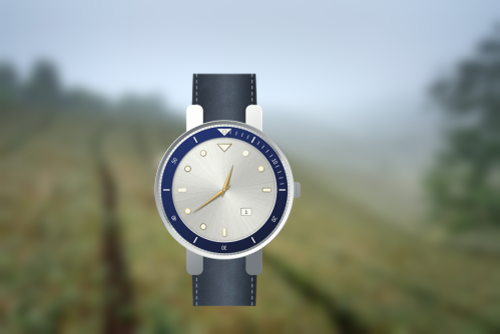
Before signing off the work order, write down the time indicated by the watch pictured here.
12:39
